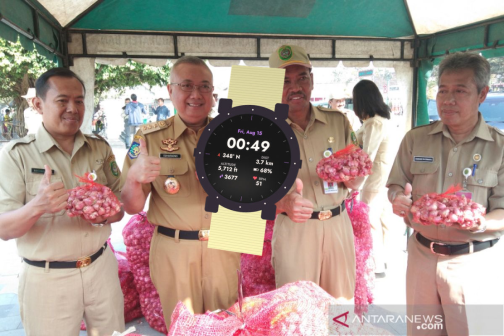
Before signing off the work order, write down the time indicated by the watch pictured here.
0:49
